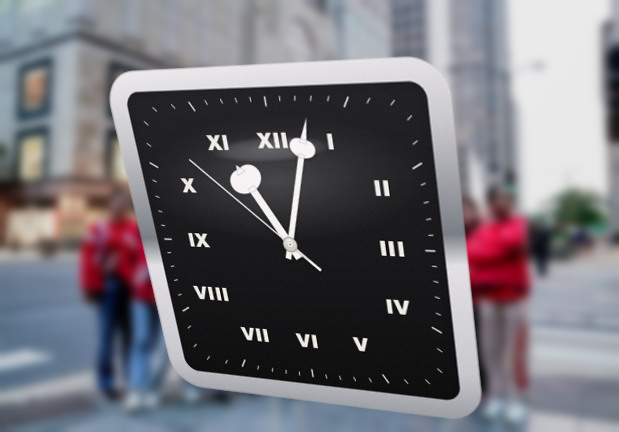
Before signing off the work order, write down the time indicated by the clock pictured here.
11:02:52
